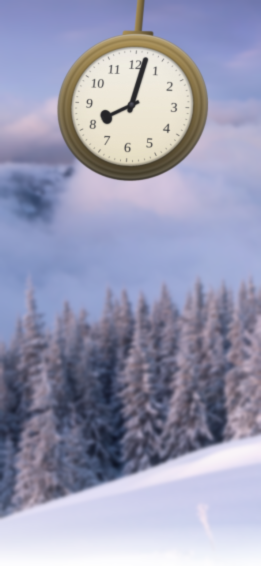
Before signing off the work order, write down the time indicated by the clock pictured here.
8:02
